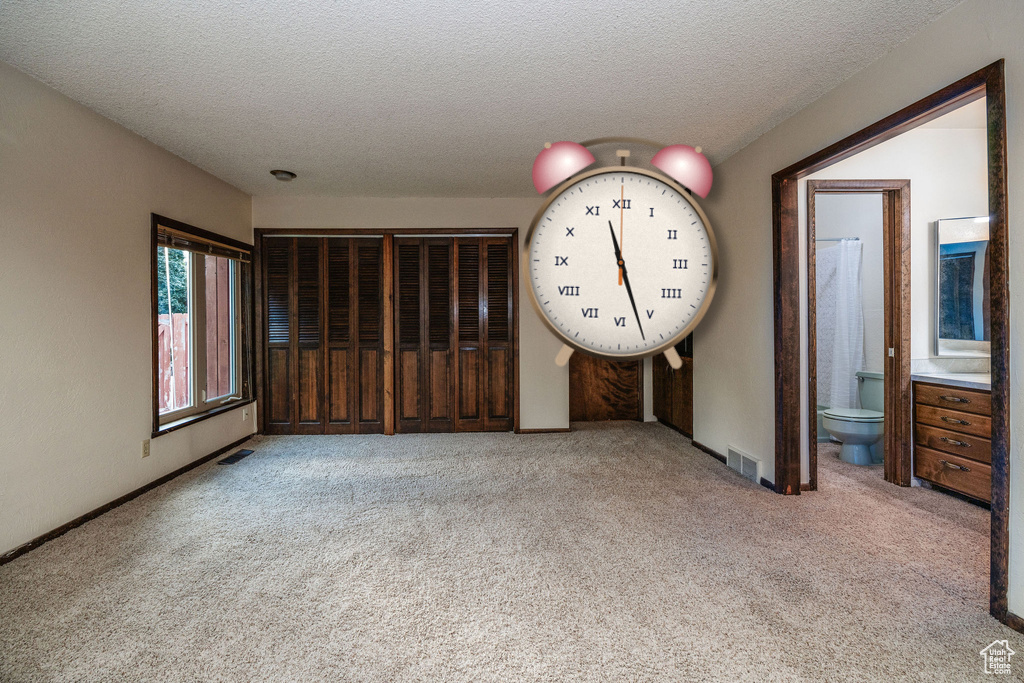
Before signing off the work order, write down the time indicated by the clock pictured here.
11:27:00
